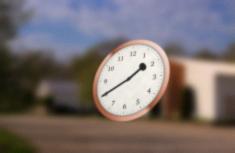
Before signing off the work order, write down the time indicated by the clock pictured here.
1:40
